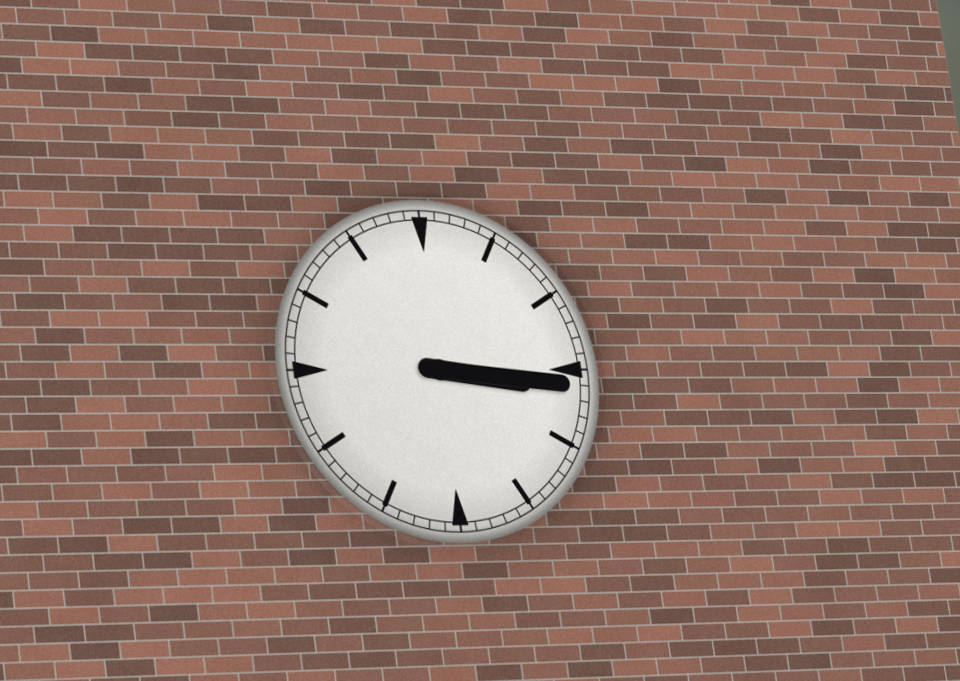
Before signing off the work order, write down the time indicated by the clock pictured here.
3:16
